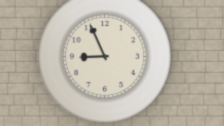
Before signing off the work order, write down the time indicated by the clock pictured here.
8:56
